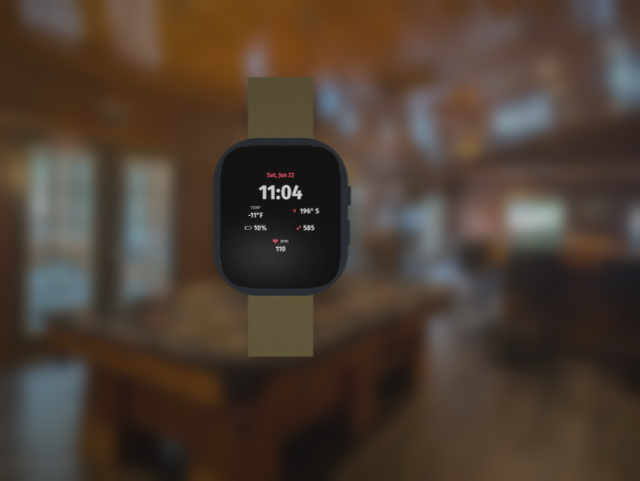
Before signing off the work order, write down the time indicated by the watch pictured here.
11:04
